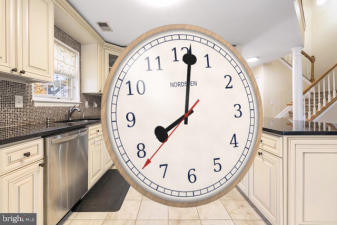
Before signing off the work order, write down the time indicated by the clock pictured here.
8:01:38
